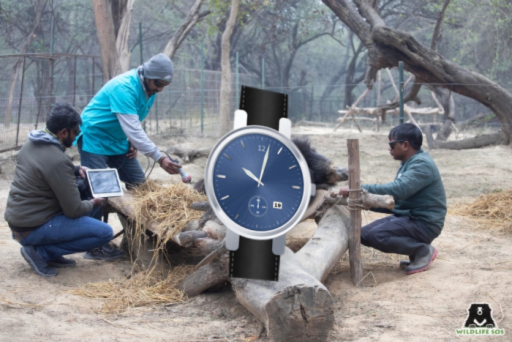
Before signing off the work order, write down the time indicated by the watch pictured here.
10:02
